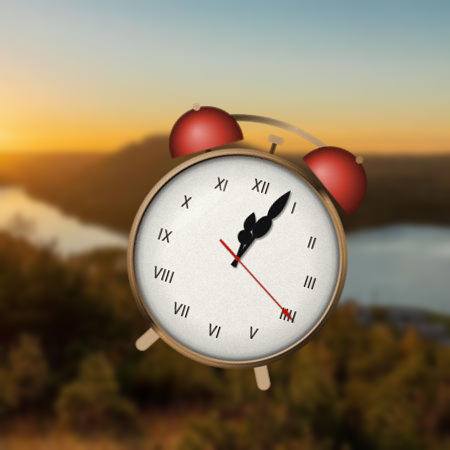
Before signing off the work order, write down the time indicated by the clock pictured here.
12:03:20
